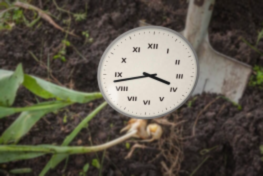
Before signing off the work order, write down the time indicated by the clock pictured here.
3:43
